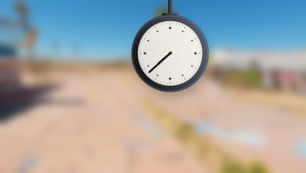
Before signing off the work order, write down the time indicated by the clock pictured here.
7:38
